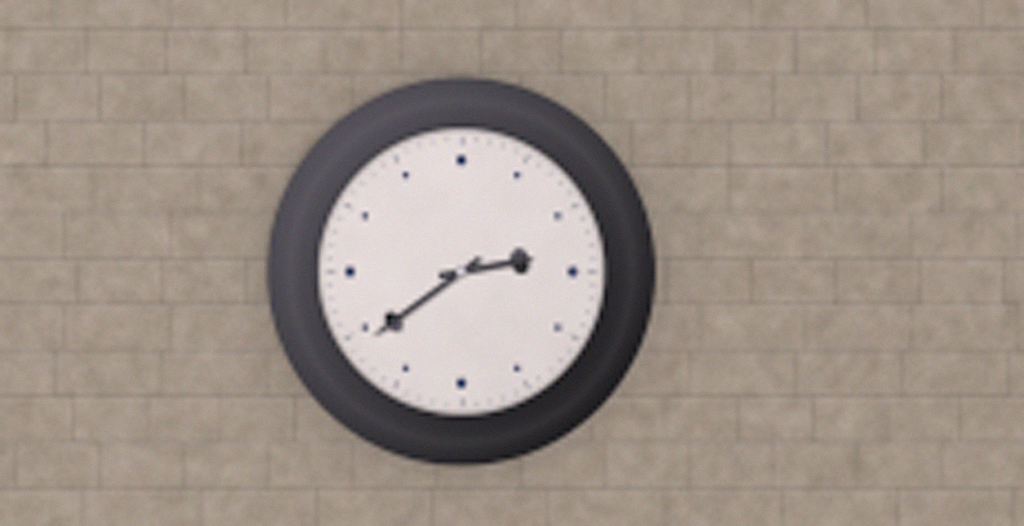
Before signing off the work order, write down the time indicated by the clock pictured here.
2:39
